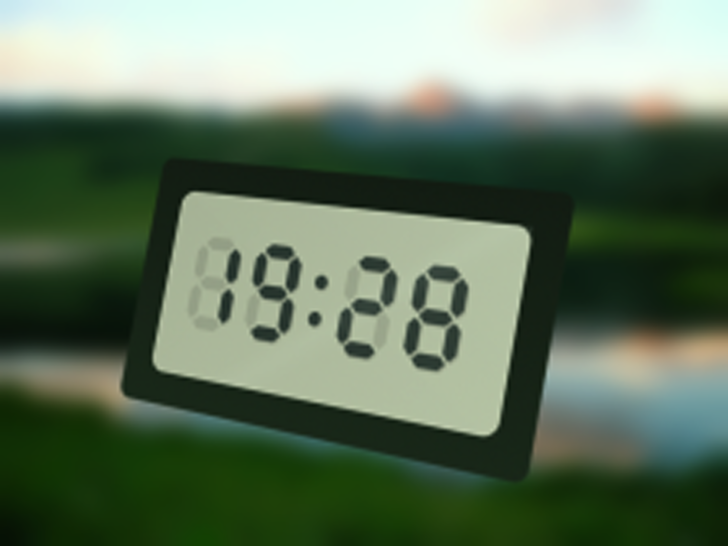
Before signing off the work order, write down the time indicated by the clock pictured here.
19:28
